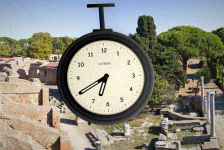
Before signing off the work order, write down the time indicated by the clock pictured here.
6:40
